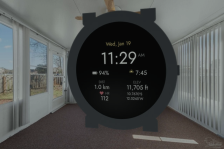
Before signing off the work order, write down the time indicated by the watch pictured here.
11:29
